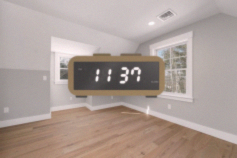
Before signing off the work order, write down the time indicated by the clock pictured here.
11:37
